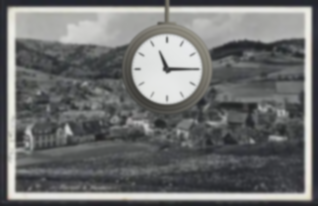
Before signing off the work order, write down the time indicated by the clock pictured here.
11:15
